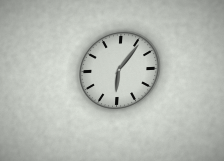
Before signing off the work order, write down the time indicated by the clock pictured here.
6:06
